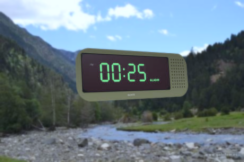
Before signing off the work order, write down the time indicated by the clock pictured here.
0:25
